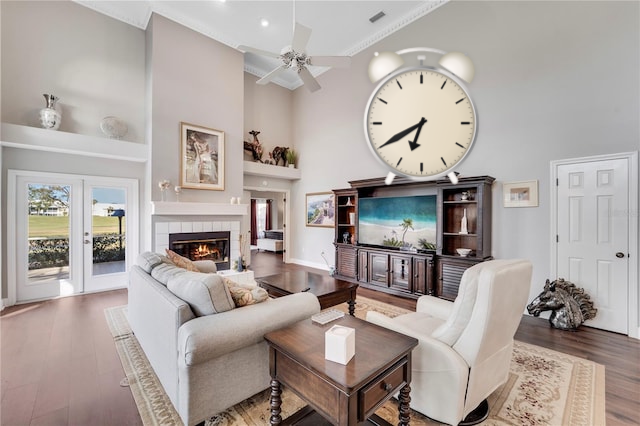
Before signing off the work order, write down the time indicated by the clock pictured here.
6:40
